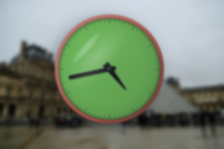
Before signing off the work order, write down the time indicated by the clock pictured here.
4:43
